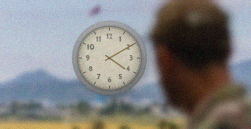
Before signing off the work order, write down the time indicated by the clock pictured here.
4:10
